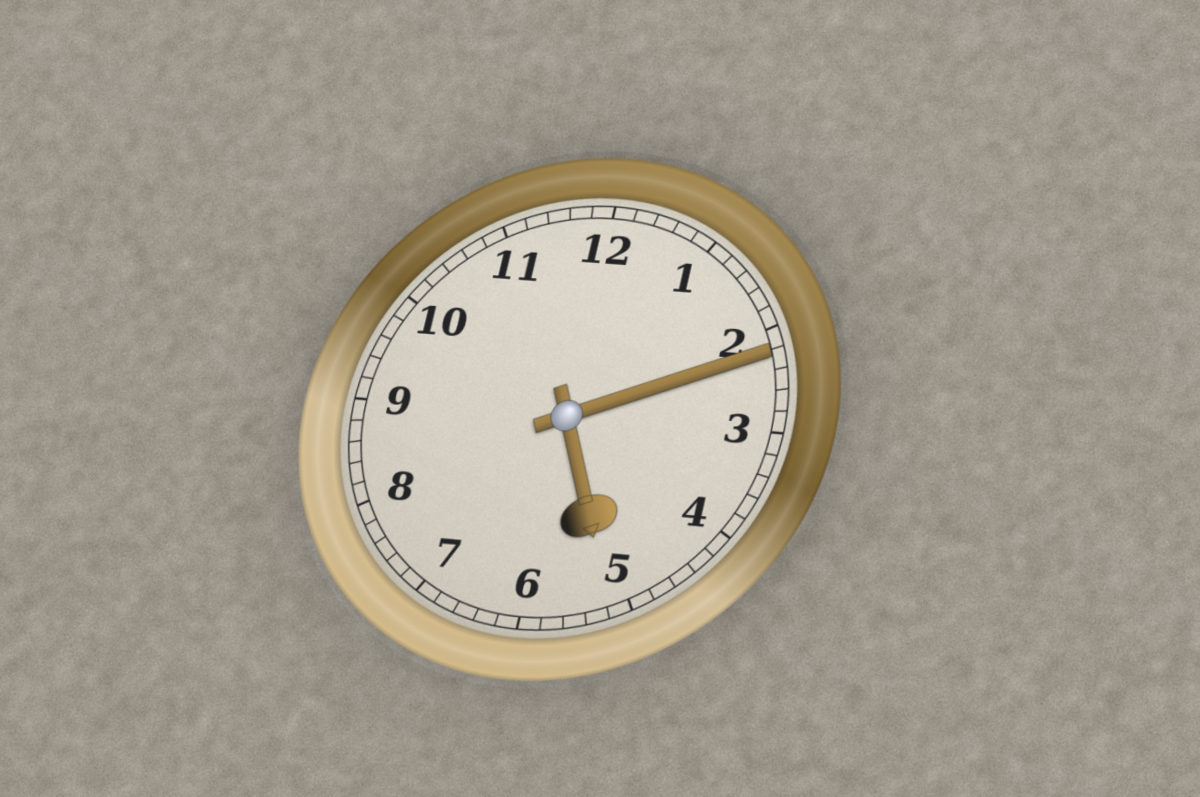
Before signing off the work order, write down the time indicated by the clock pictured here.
5:11
